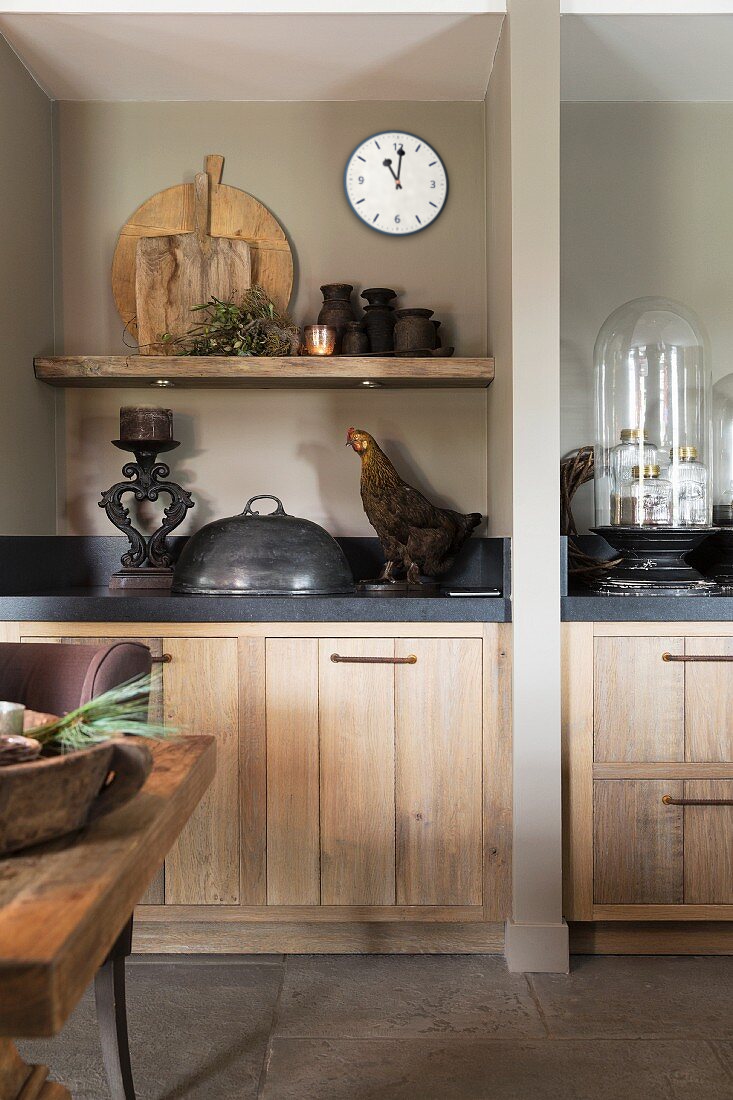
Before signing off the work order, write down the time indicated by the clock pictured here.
11:01
